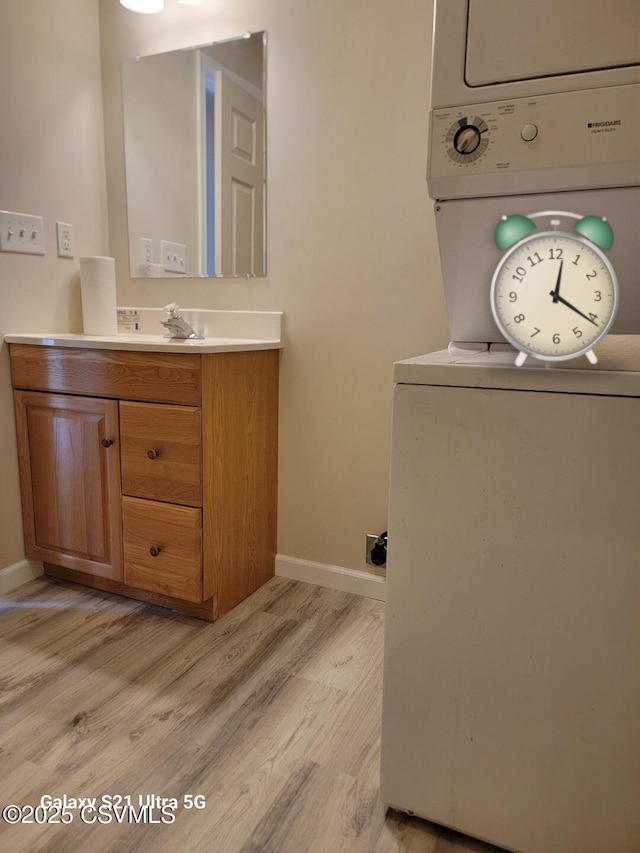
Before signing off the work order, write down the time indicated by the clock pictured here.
12:21
